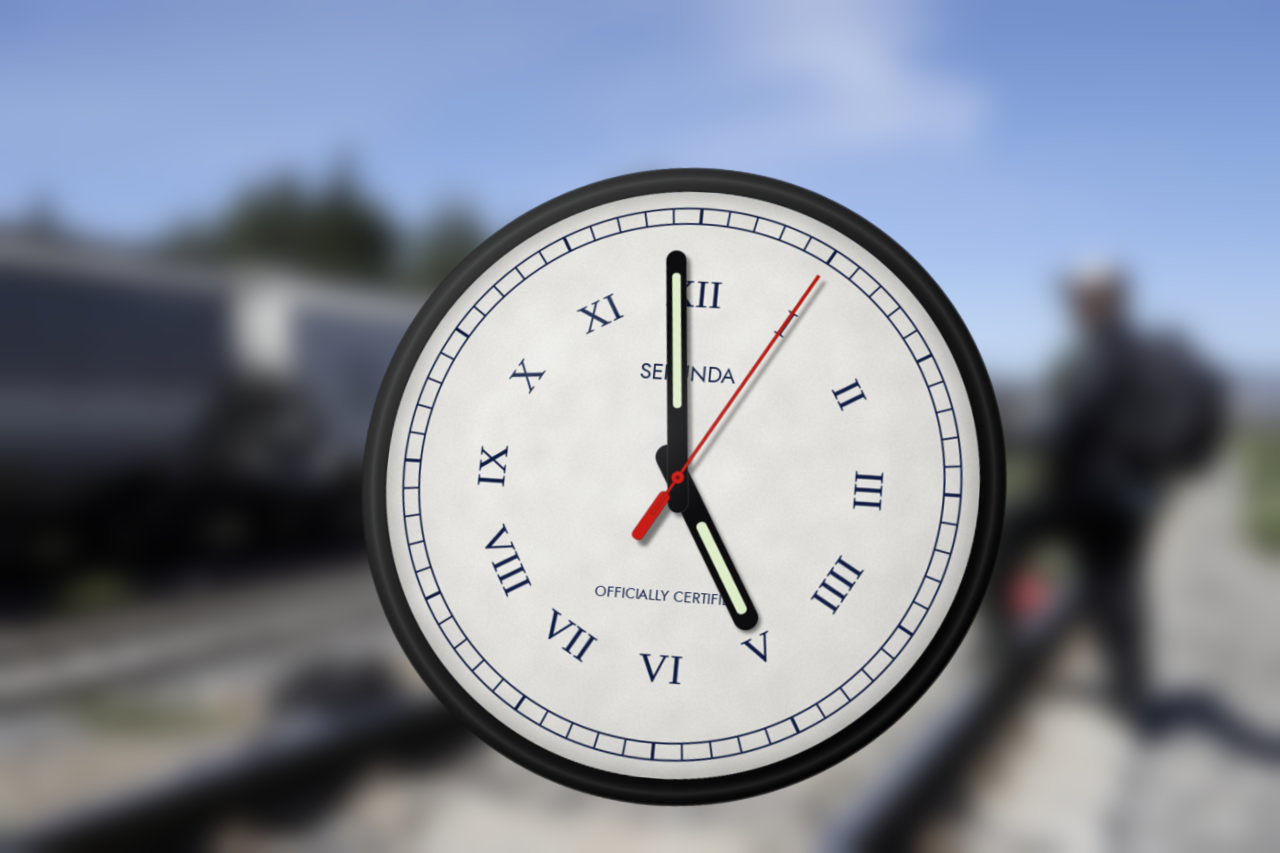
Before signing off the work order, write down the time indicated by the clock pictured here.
4:59:05
